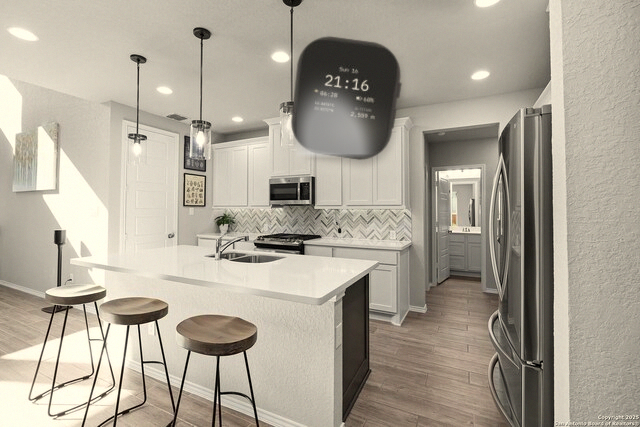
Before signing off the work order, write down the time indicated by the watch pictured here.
21:16
